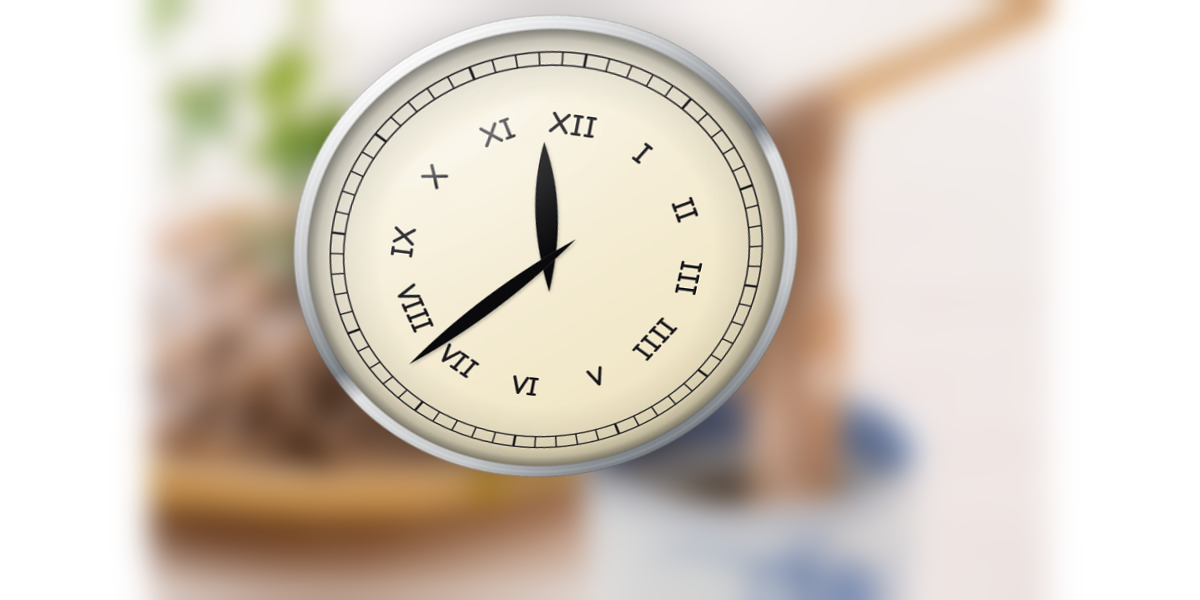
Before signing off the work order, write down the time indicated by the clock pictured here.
11:37
